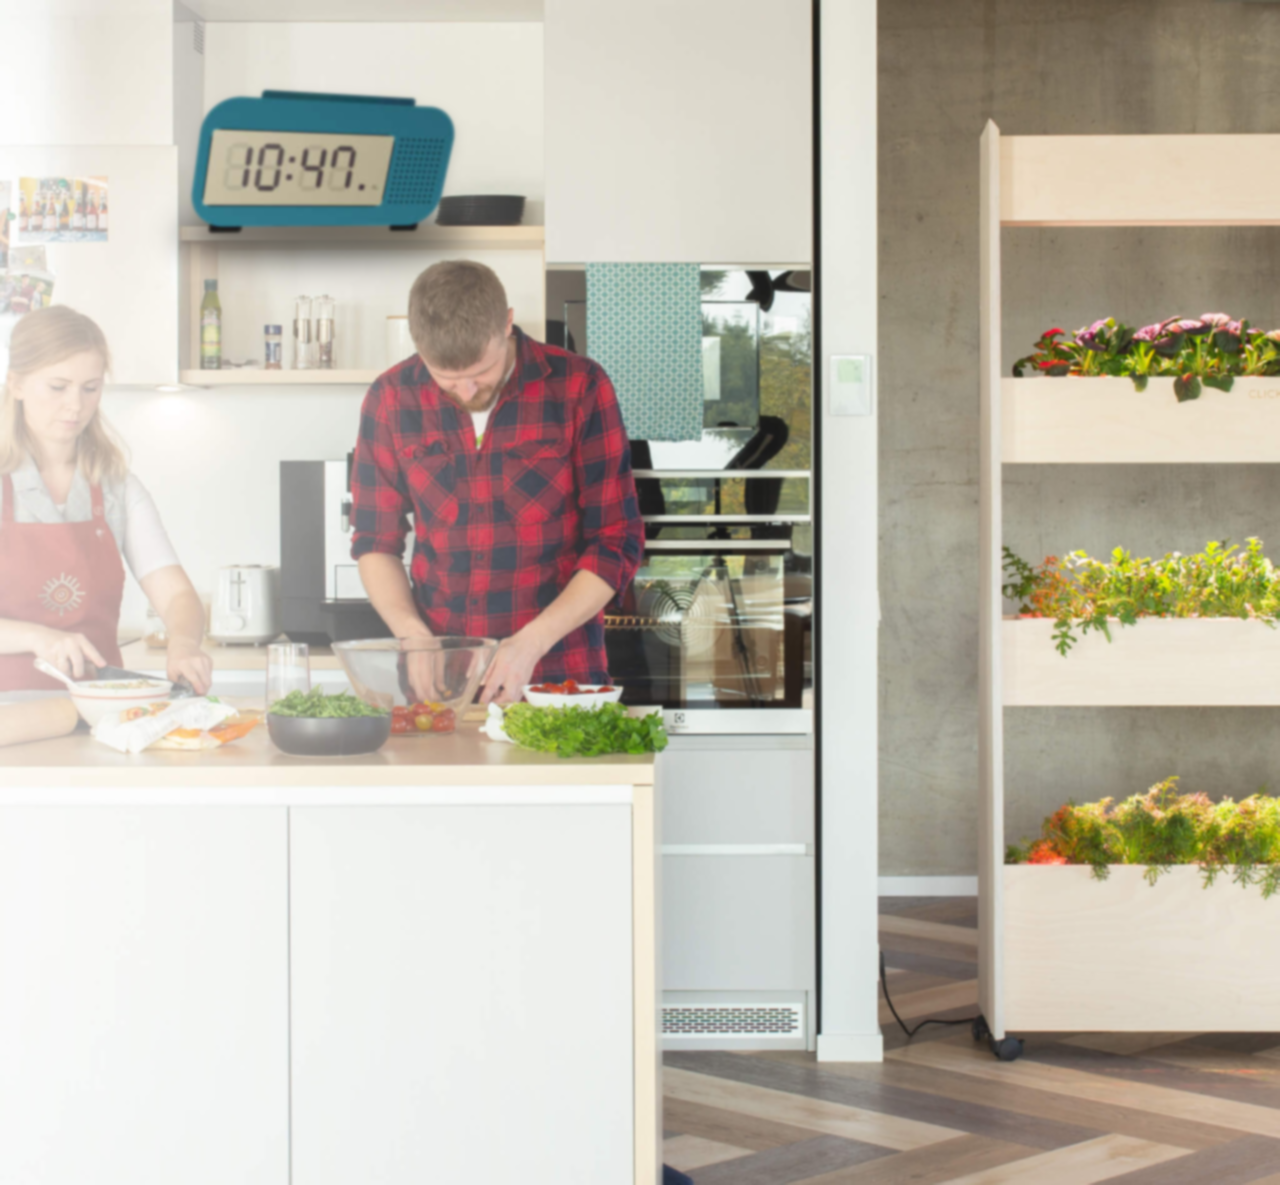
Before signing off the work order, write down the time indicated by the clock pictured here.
10:47
